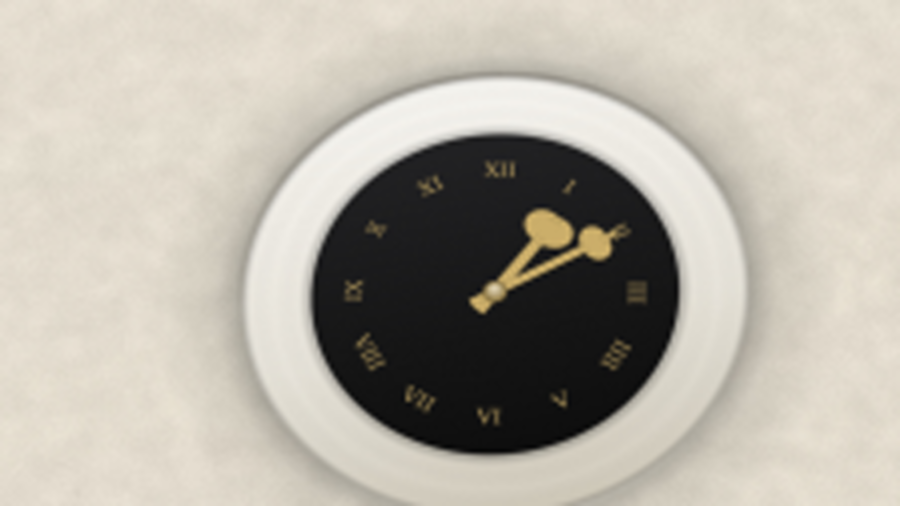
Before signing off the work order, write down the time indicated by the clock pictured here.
1:10
